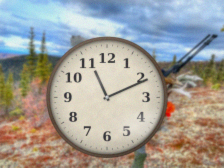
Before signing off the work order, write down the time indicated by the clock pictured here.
11:11
